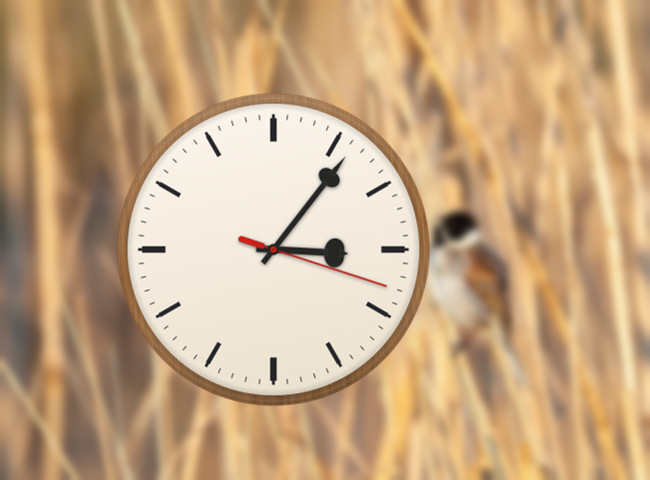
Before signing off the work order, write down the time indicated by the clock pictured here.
3:06:18
